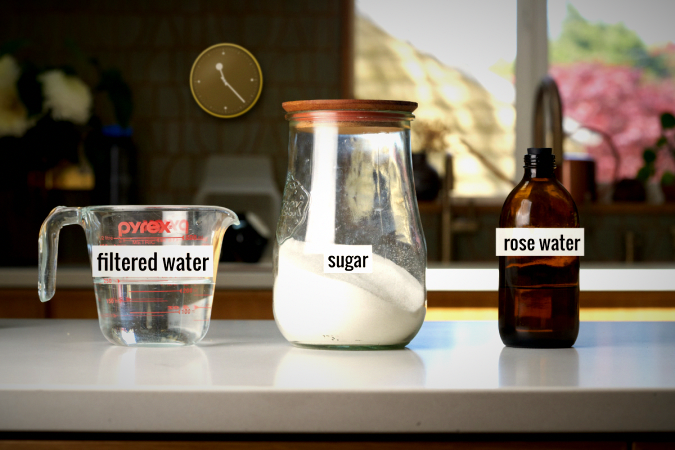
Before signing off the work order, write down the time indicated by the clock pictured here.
11:23
